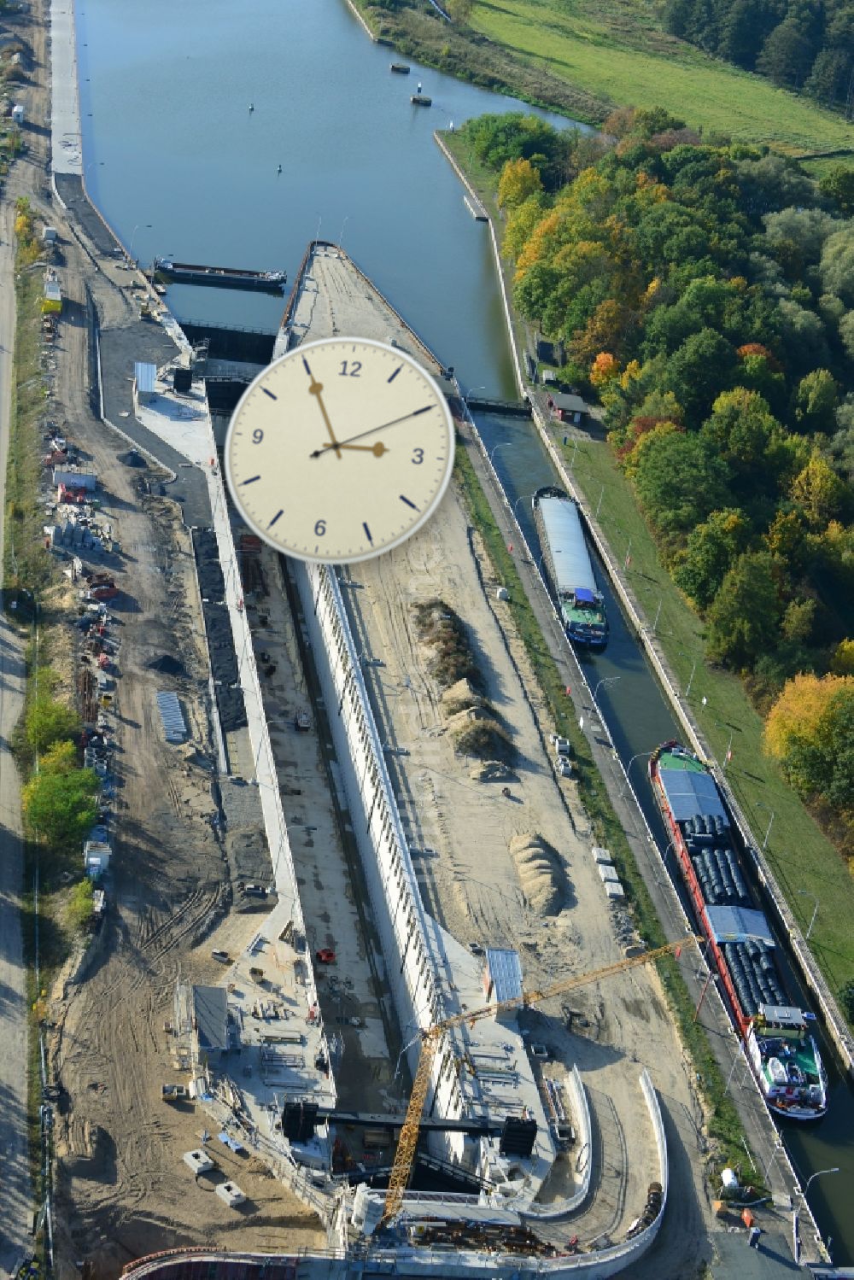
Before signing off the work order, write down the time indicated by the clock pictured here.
2:55:10
